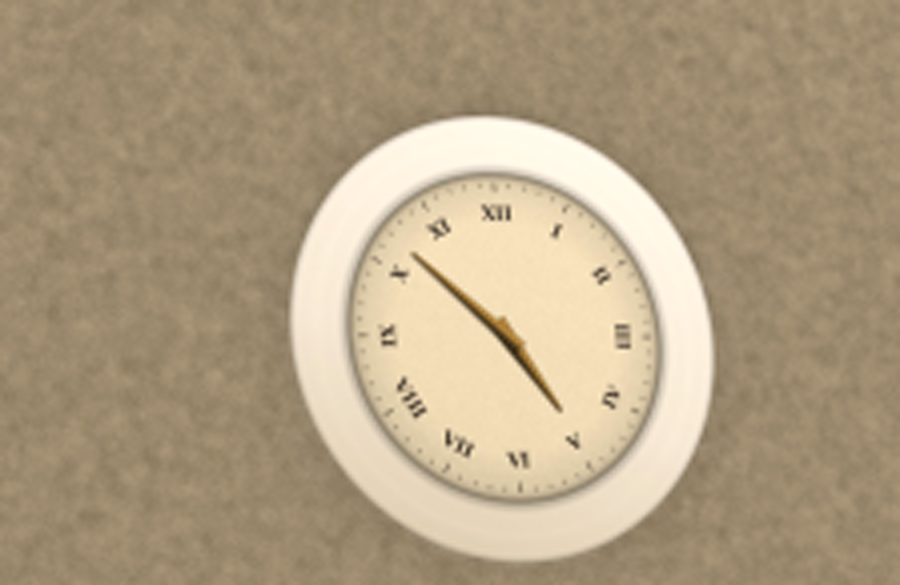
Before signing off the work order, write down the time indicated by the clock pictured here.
4:52
